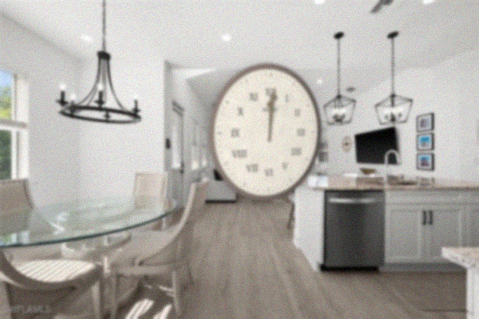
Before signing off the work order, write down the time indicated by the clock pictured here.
12:01
